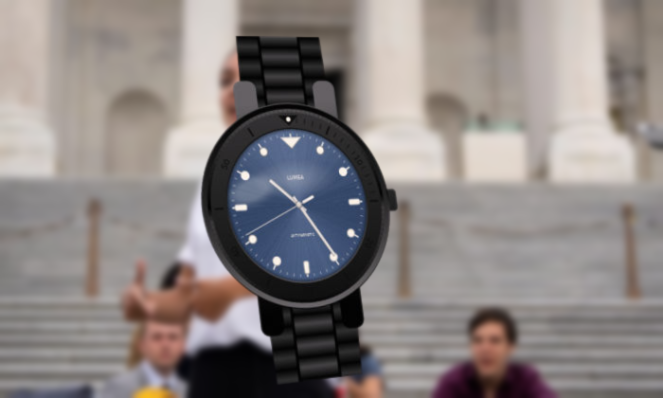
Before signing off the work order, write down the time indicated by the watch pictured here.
10:24:41
